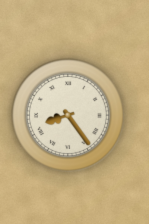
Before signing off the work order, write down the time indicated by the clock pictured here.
8:24
